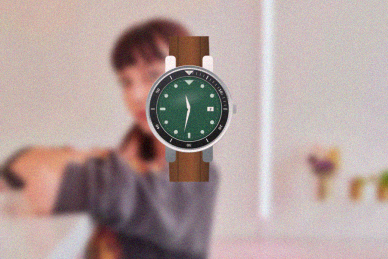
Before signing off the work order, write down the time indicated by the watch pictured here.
11:32
